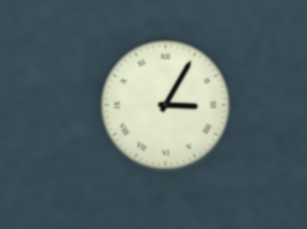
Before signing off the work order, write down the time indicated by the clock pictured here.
3:05
